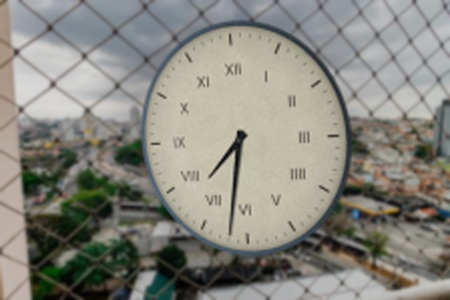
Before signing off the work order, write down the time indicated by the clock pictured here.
7:32
